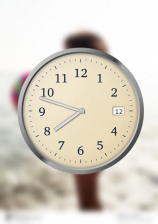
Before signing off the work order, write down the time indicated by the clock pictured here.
7:48
